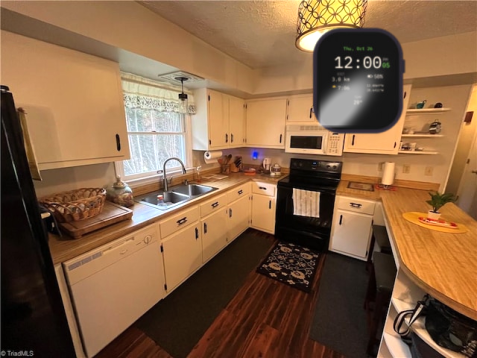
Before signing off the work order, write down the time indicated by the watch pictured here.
12:00
